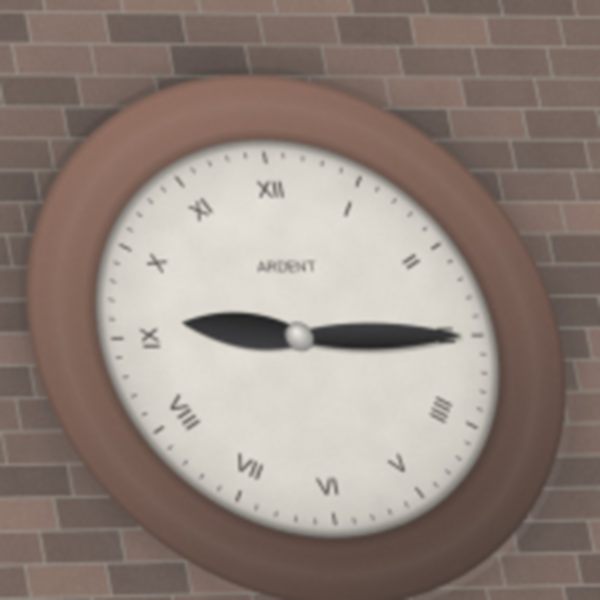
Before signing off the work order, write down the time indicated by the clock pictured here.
9:15
